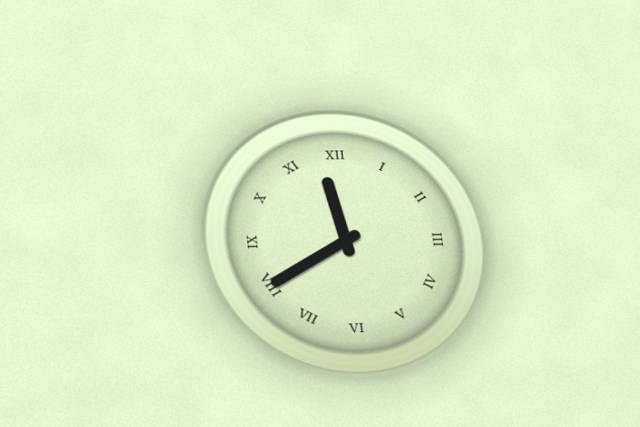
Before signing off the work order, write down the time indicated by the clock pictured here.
11:40
